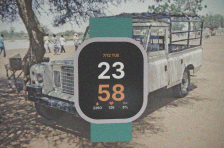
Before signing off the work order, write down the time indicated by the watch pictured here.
23:58
